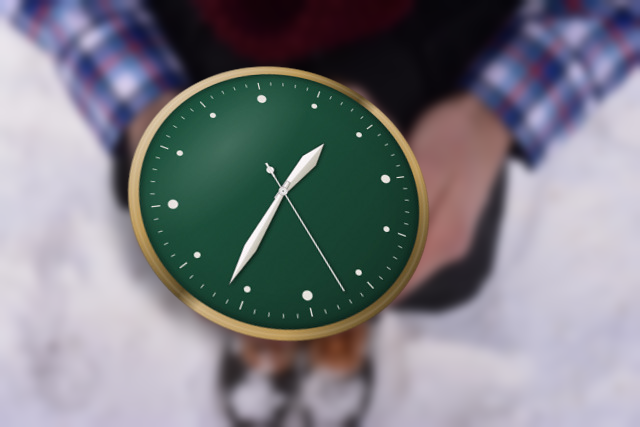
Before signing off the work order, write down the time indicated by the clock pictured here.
1:36:27
